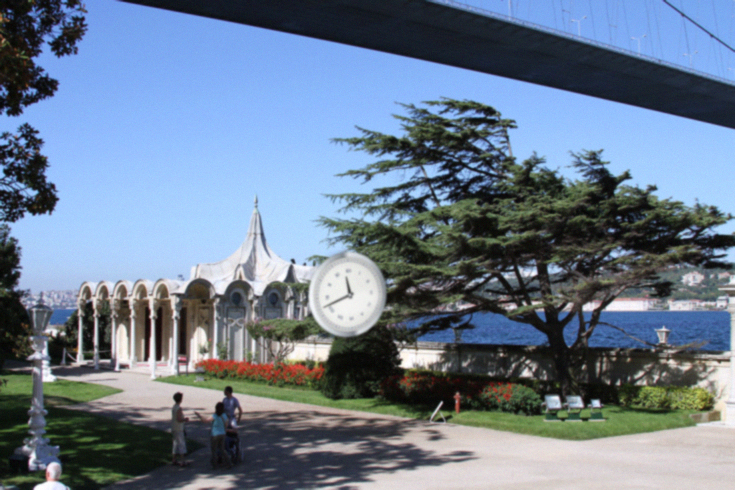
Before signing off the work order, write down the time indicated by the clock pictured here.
11:42
